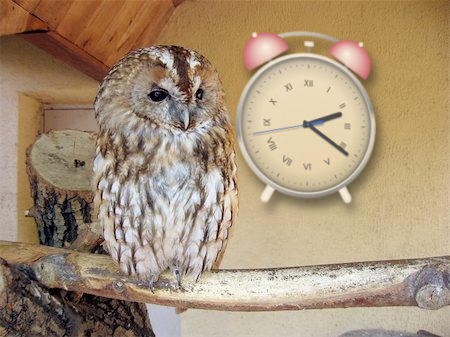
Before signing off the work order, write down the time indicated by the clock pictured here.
2:20:43
